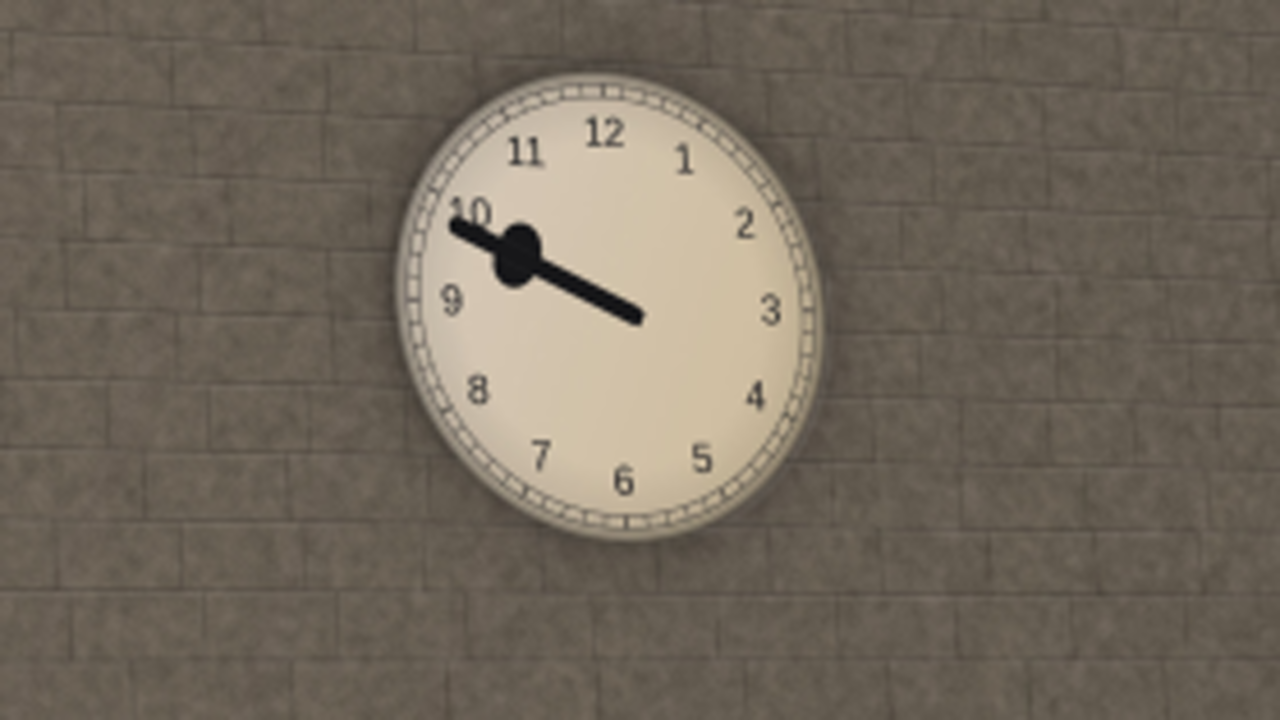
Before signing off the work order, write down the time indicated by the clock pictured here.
9:49
